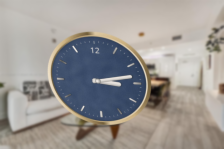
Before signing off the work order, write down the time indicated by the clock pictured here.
3:13
